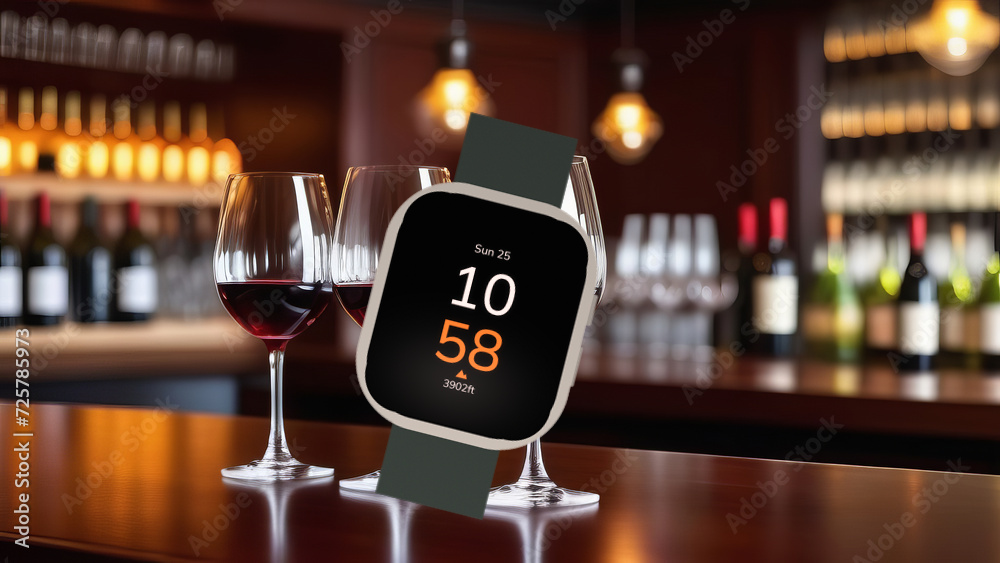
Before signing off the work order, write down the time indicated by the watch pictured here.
10:58
